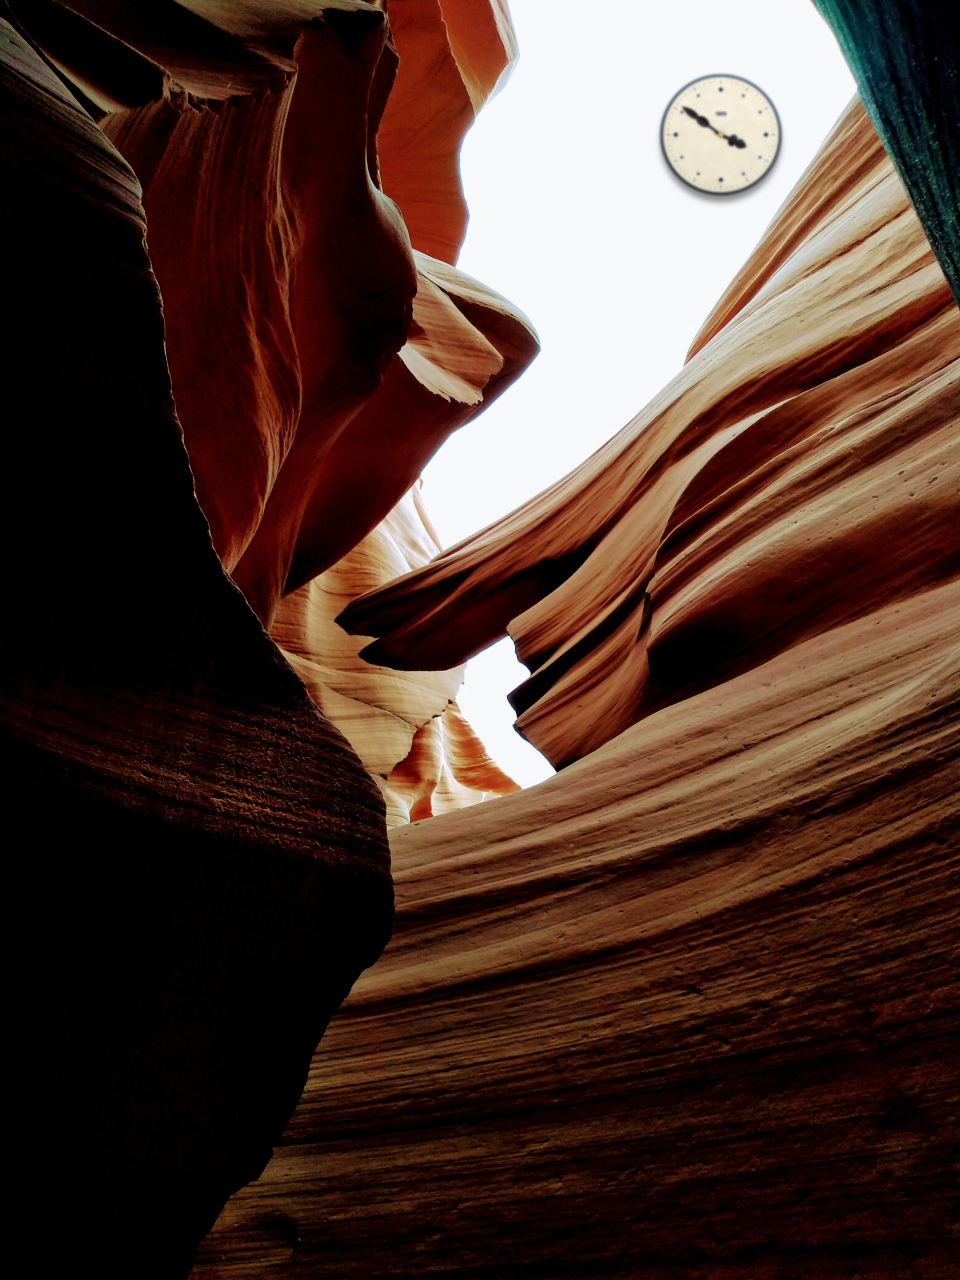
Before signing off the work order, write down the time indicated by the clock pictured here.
3:51
